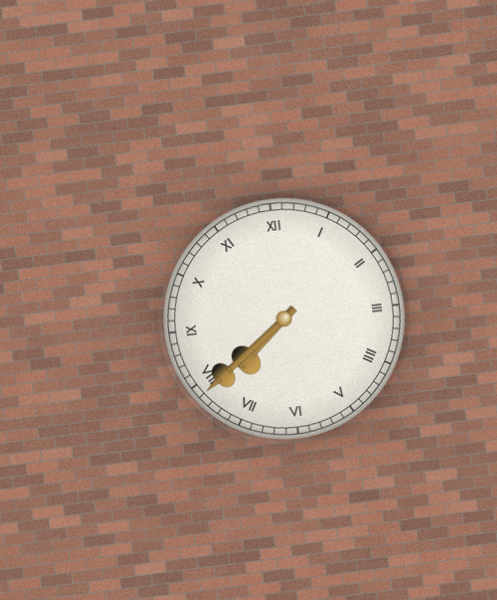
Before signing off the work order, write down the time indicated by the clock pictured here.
7:39
